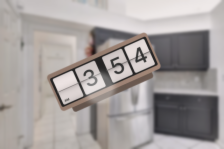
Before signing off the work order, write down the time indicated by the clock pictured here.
3:54
